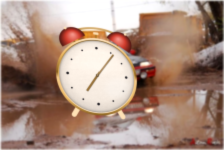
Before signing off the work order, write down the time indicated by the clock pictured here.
7:06
